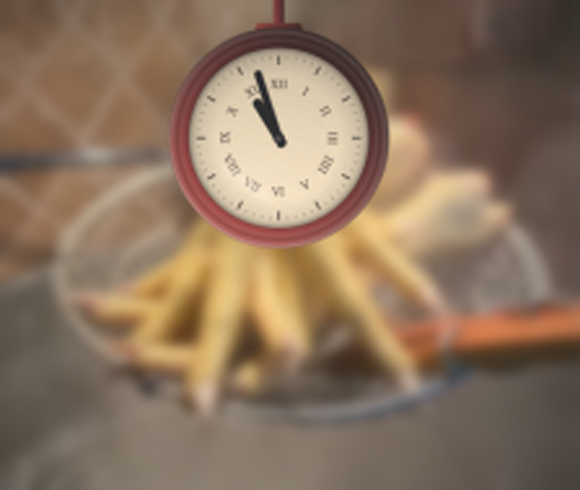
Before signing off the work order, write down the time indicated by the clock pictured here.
10:57
